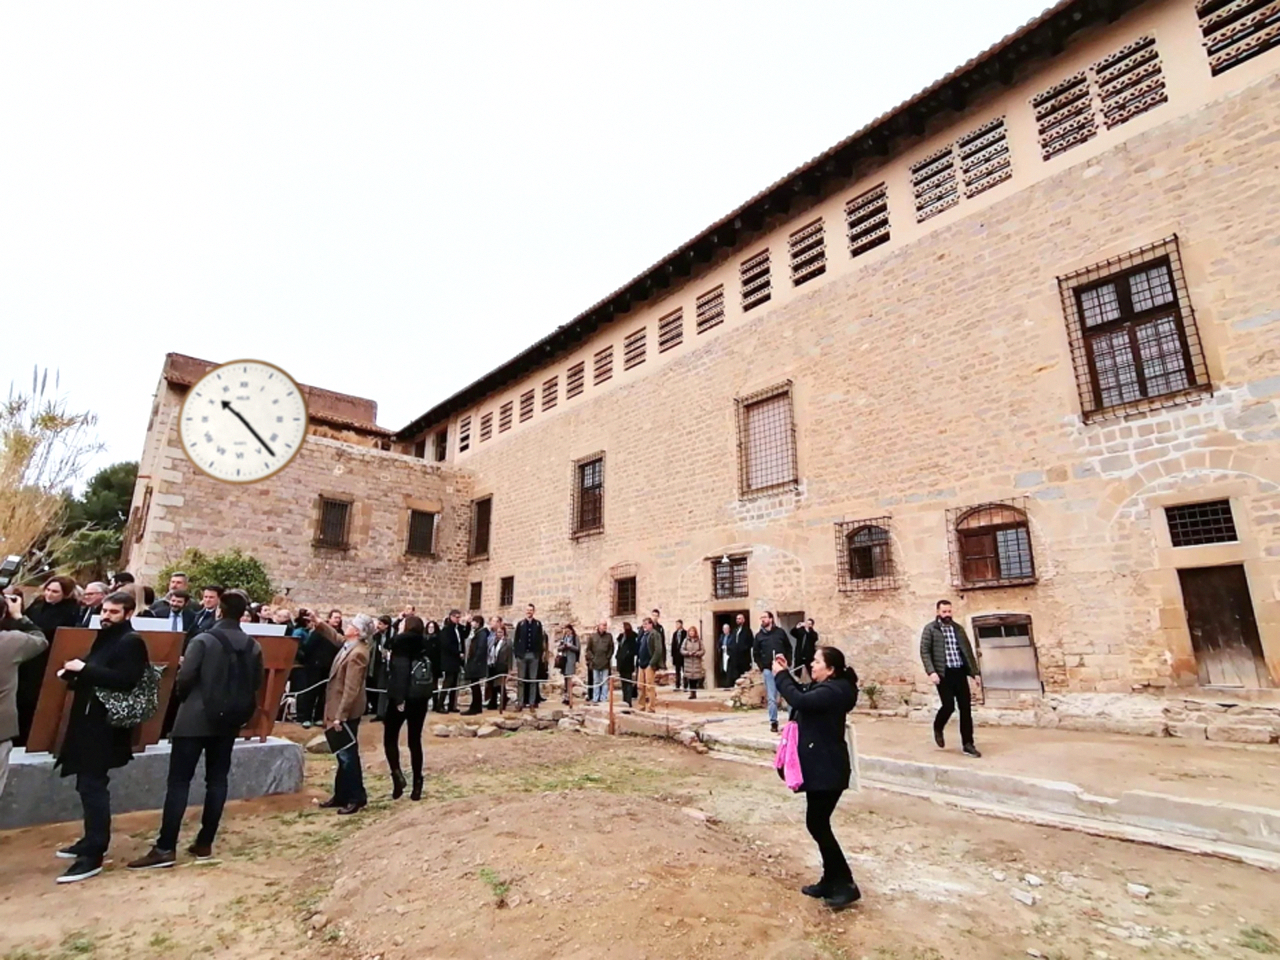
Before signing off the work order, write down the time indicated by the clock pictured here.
10:23
